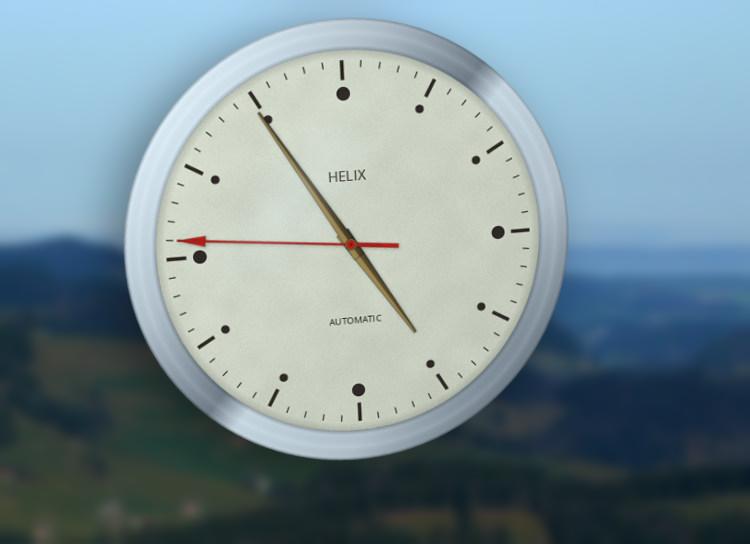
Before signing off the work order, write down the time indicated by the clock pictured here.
4:54:46
